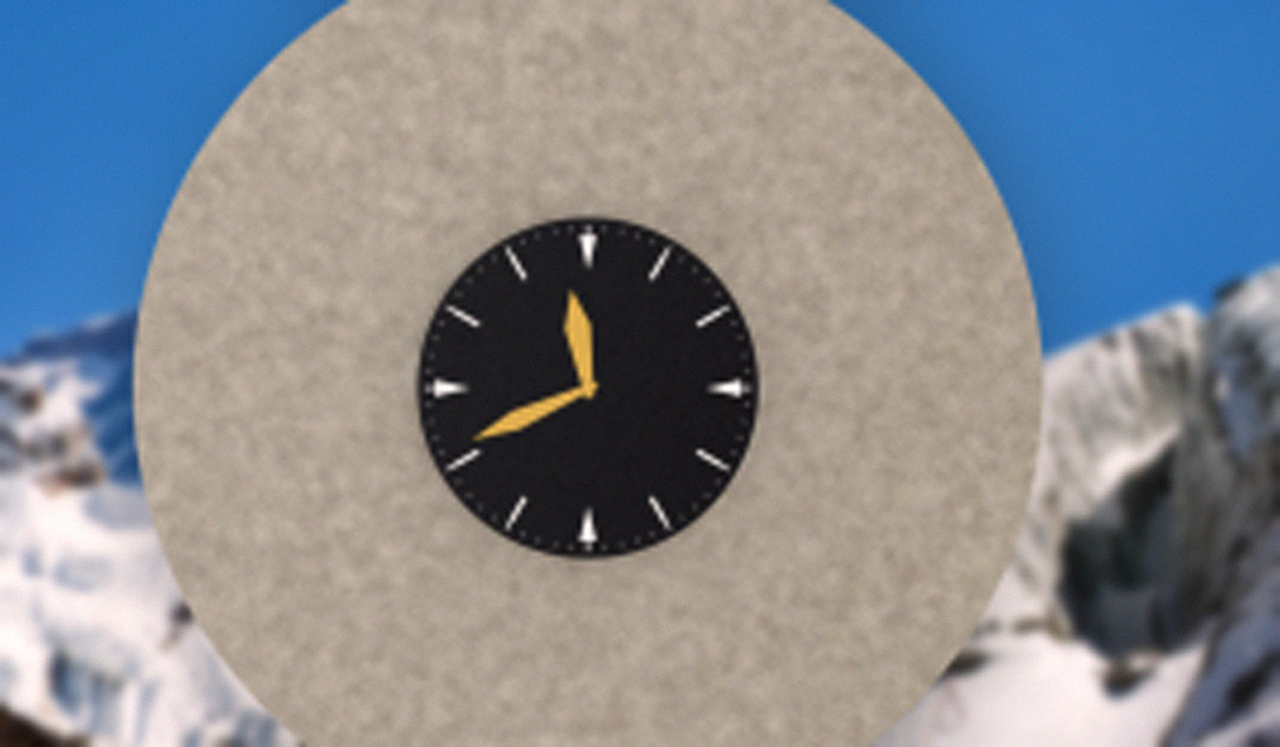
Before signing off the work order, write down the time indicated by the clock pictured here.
11:41
